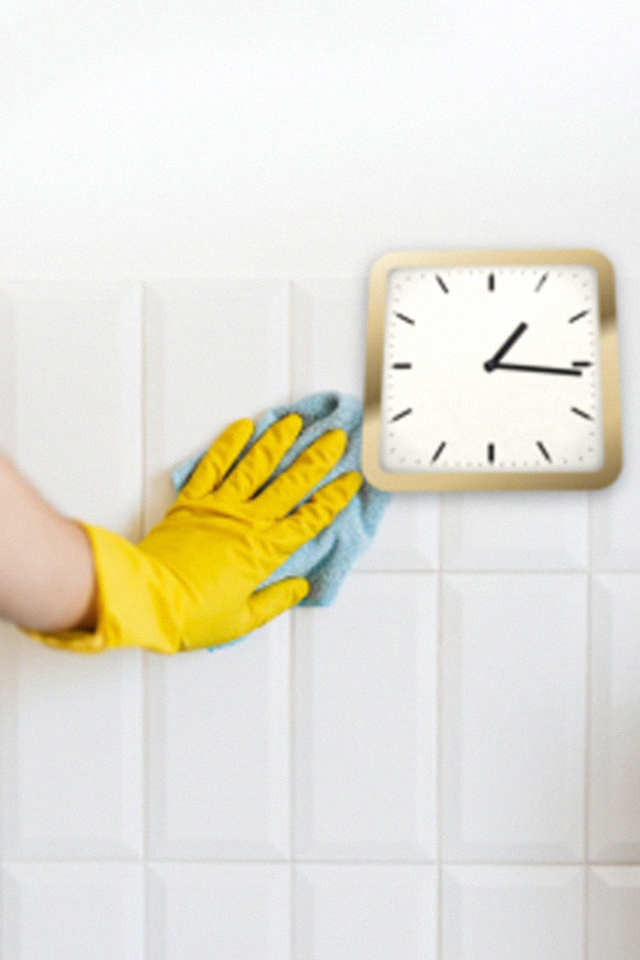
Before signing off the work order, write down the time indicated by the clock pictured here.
1:16
